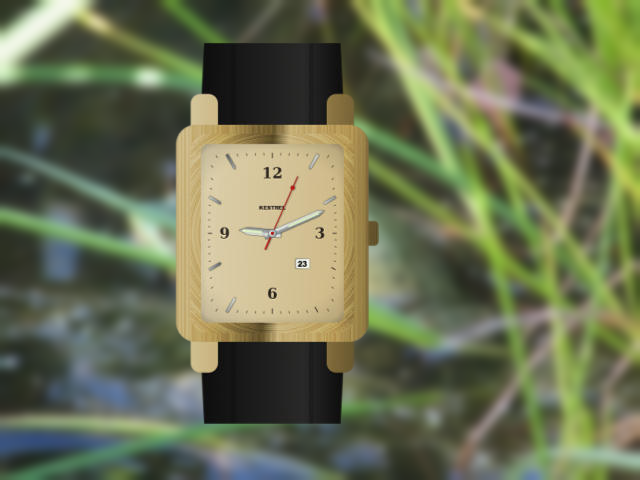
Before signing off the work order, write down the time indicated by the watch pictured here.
9:11:04
